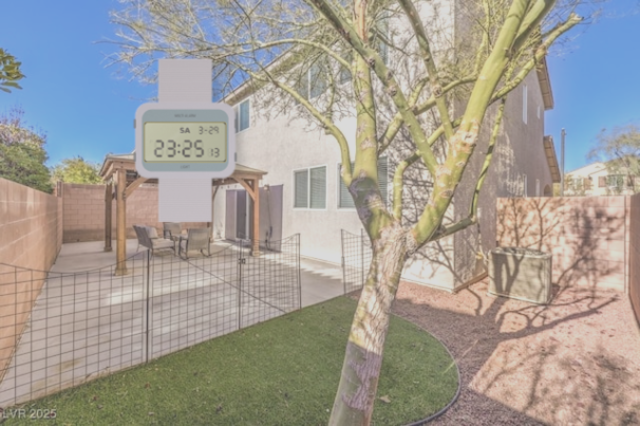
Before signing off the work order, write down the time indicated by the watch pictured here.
23:25:13
